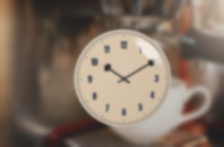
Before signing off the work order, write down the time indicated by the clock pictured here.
10:10
